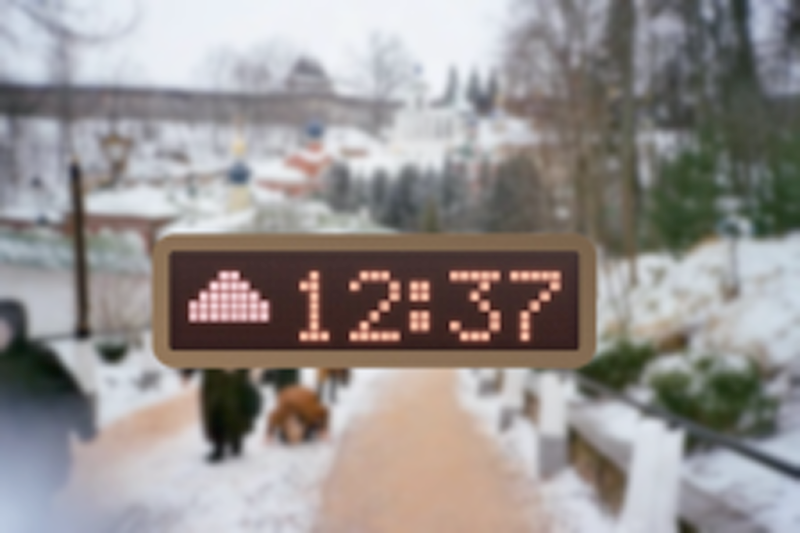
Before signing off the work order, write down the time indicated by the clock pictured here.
12:37
